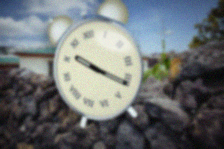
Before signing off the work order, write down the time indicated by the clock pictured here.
10:21
